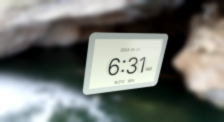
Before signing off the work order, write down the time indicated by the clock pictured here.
6:31
